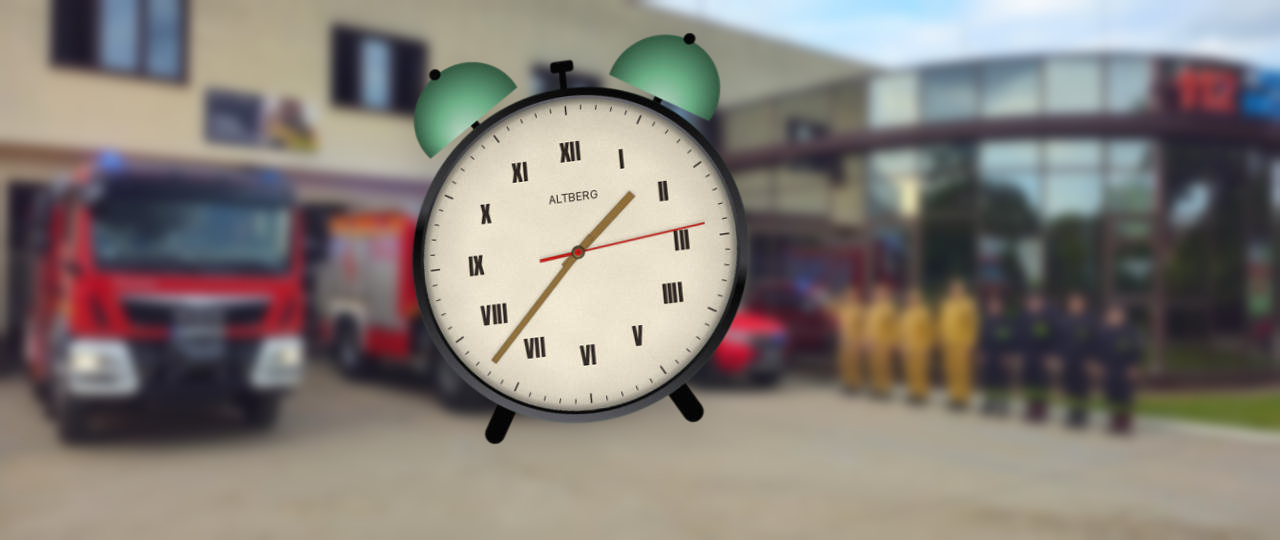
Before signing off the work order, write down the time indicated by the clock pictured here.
1:37:14
